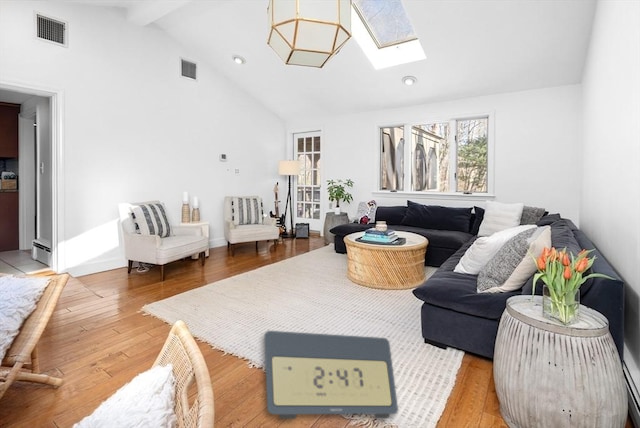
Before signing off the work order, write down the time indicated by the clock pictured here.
2:47
